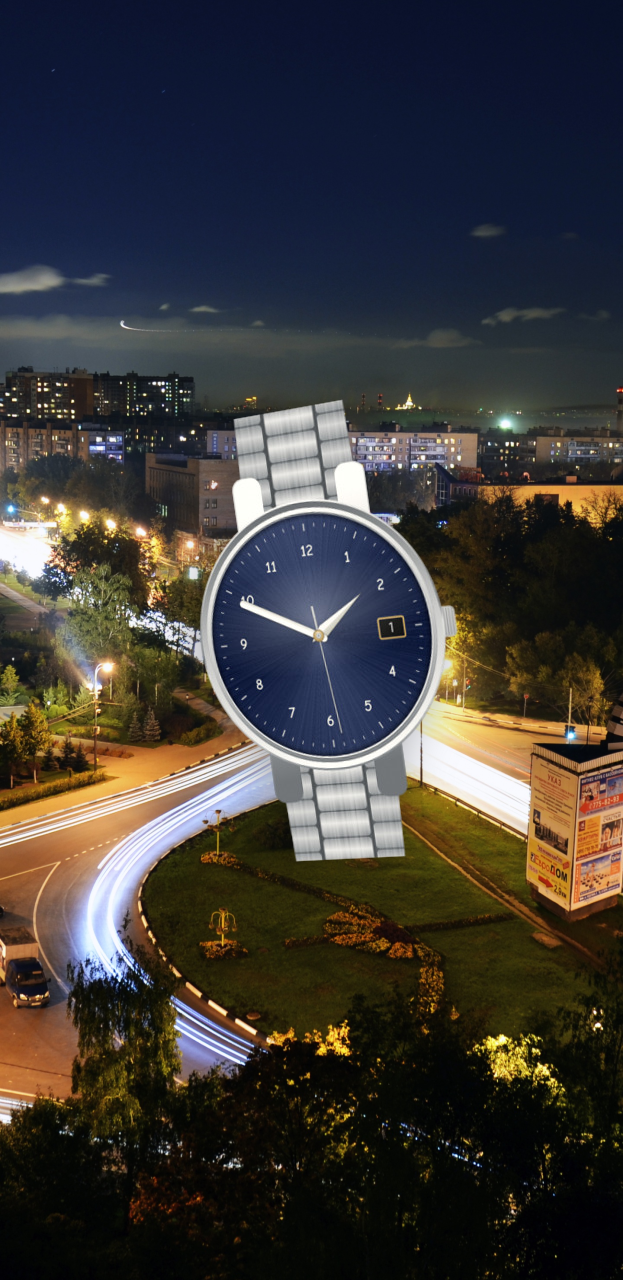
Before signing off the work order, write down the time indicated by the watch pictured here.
1:49:29
